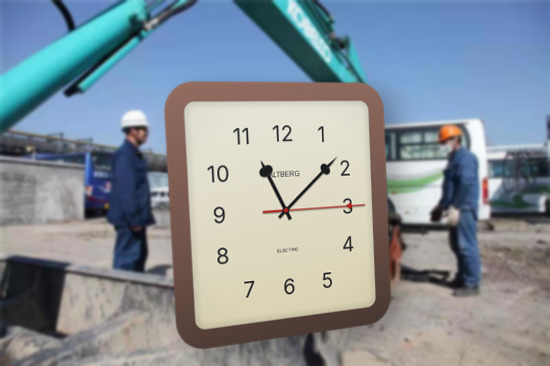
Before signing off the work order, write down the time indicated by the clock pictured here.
11:08:15
